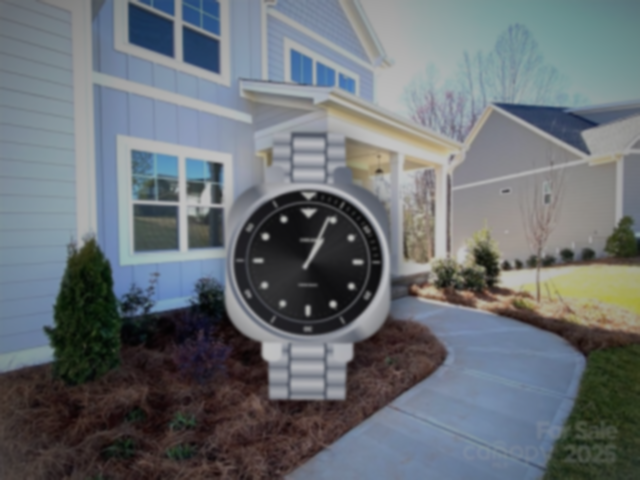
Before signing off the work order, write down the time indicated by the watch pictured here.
1:04
